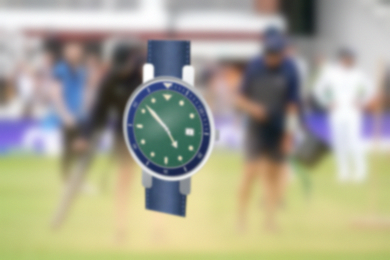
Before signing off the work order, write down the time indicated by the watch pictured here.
4:52
